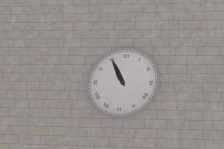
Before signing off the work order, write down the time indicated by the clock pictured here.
10:55
